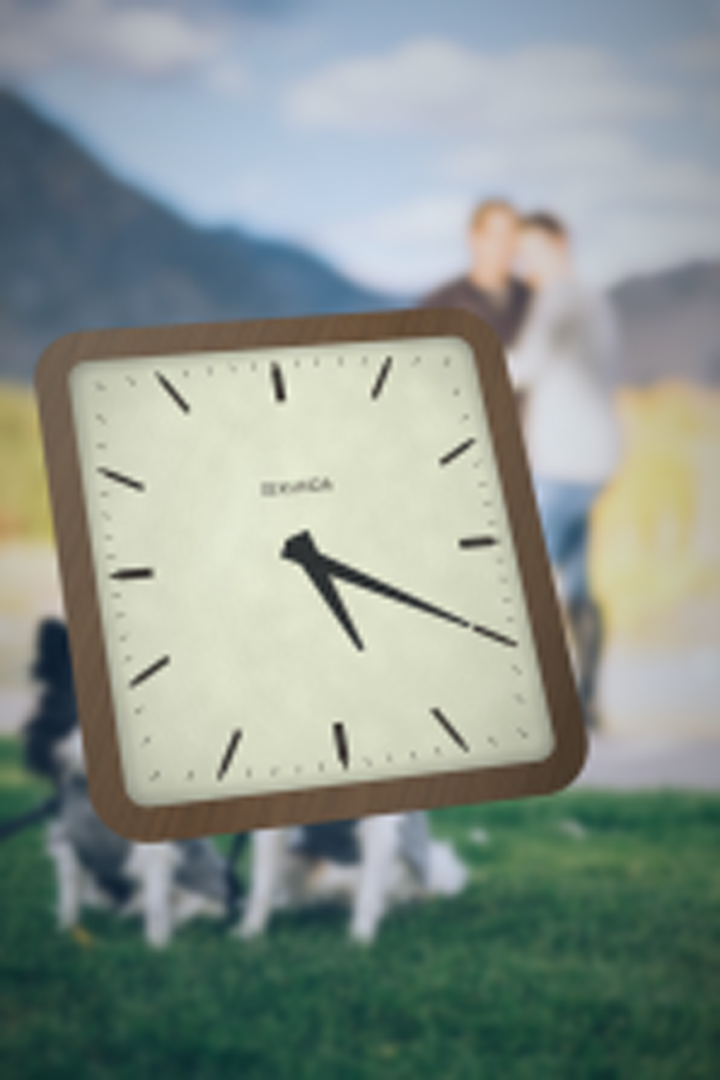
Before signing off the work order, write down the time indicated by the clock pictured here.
5:20
